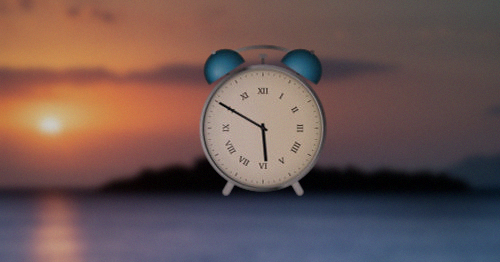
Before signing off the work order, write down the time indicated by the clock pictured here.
5:50
